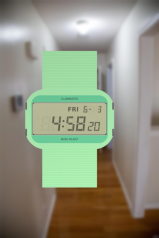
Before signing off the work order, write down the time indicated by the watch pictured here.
4:58:20
